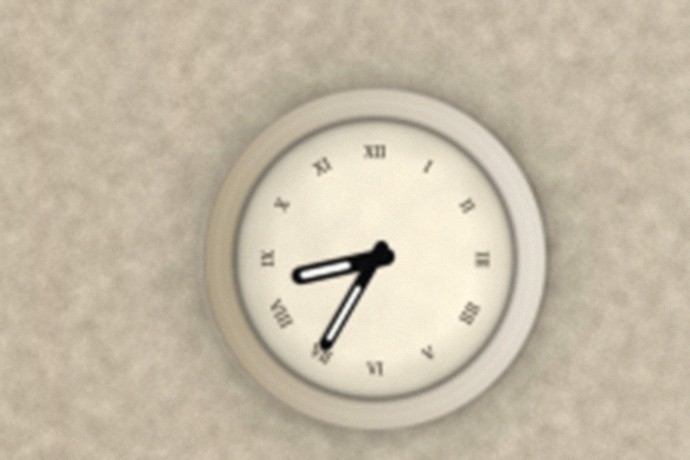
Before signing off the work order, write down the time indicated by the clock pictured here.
8:35
